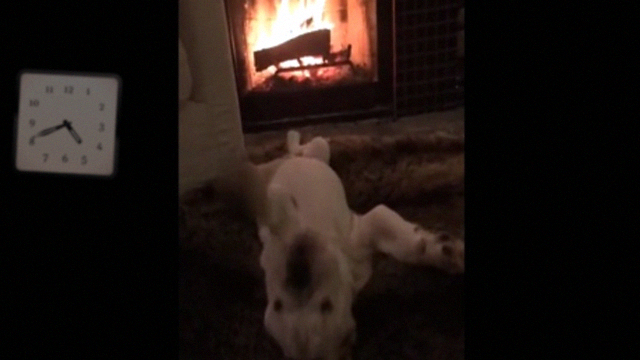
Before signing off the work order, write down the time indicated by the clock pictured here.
4:41
